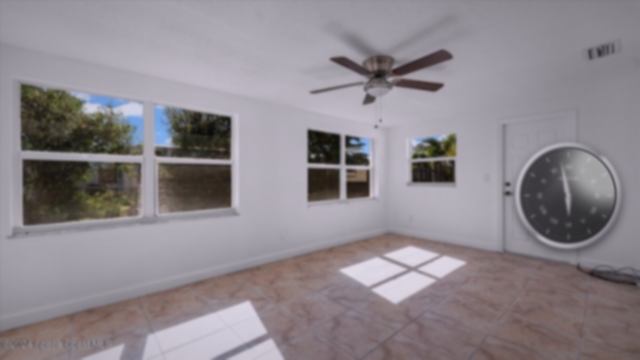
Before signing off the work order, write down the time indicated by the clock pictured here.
5:58
